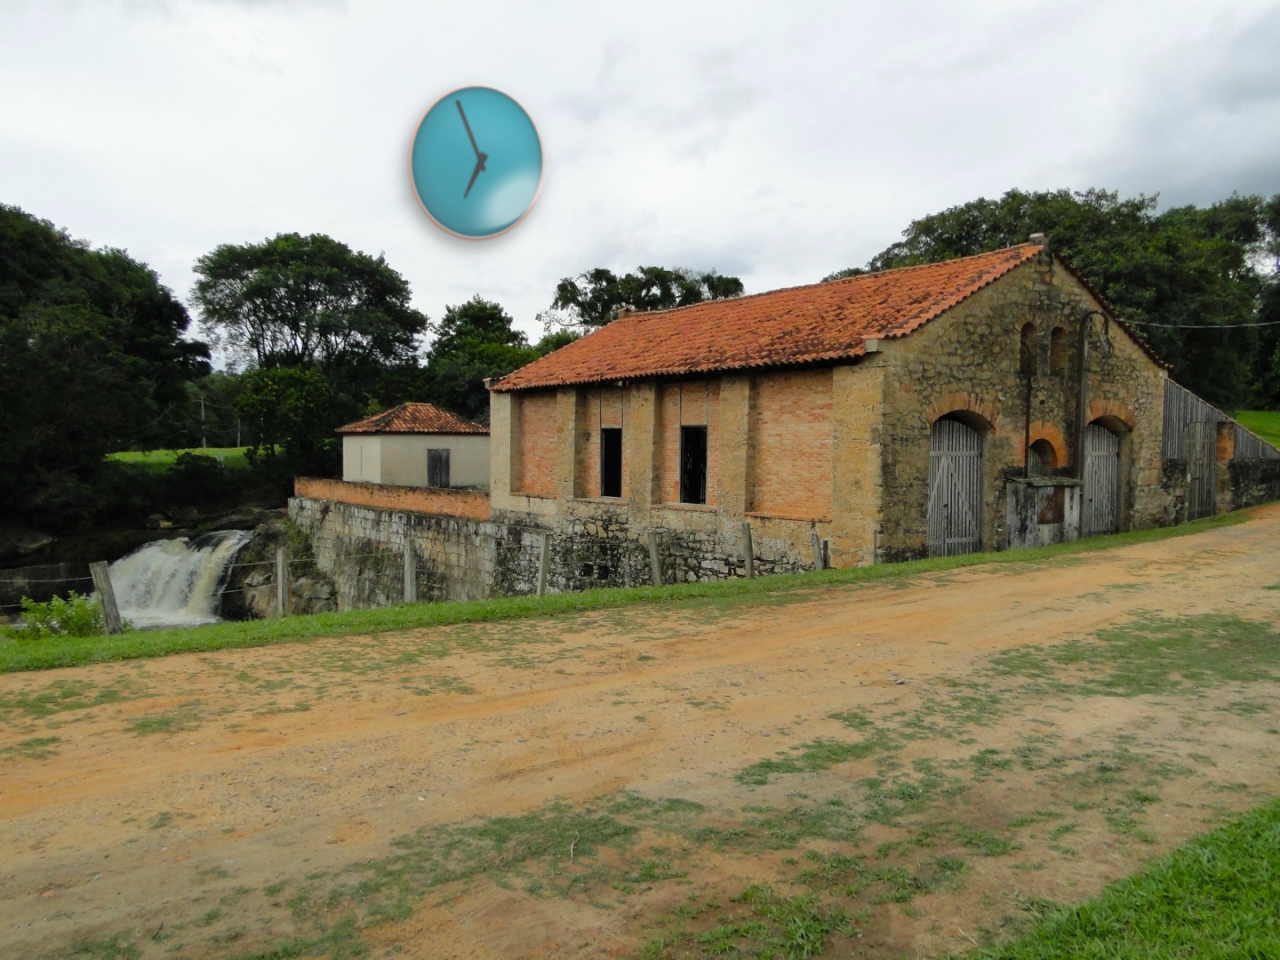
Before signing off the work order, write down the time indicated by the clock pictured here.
6:56
